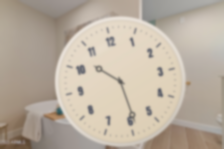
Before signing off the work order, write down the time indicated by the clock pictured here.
10:29
